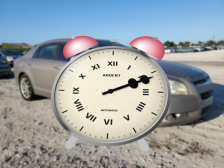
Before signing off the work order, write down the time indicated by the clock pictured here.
2:11
